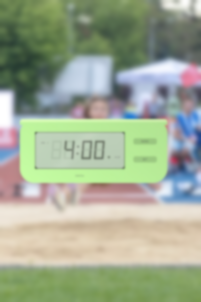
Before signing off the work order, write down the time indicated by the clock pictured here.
4:00
